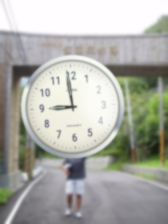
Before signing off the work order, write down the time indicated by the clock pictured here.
8:59
